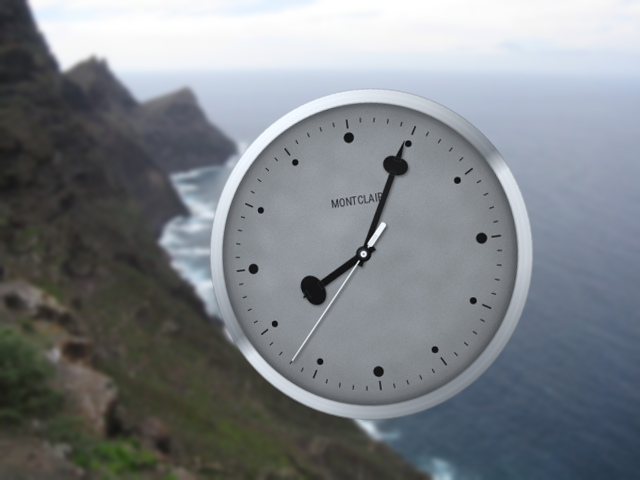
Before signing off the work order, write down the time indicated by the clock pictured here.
8:04:37
